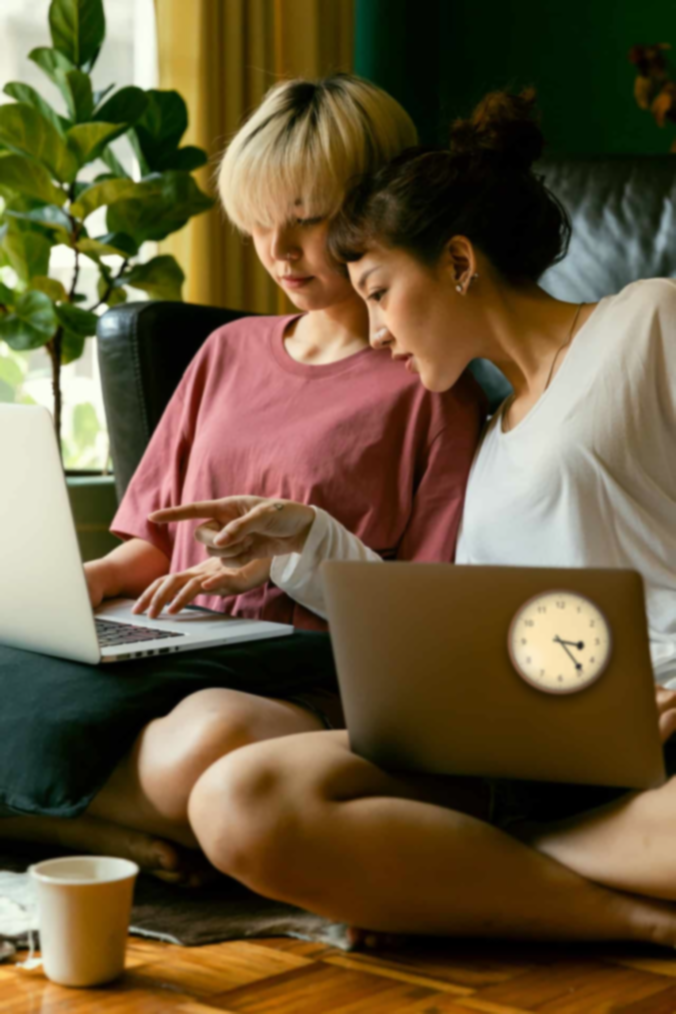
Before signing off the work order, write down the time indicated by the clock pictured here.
3:24
